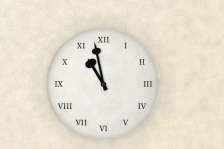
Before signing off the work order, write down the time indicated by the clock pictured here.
10:58
